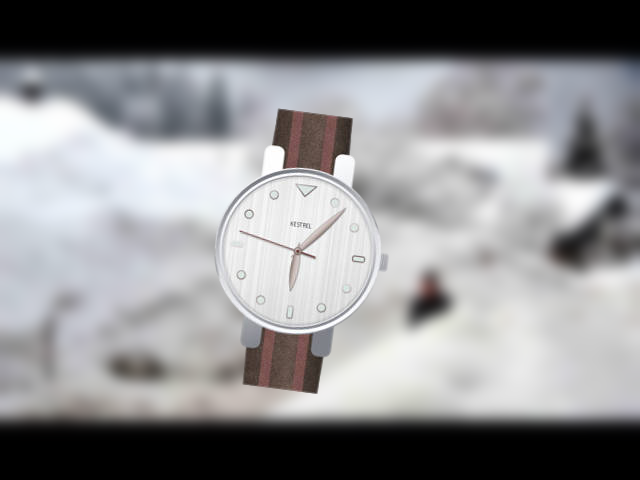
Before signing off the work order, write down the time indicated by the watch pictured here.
6:06:47
